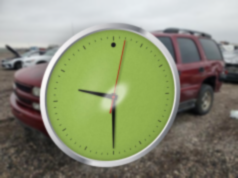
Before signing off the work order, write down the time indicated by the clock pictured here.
9:30:02
